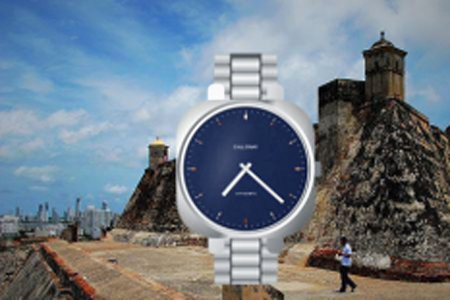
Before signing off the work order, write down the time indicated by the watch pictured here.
7:22
